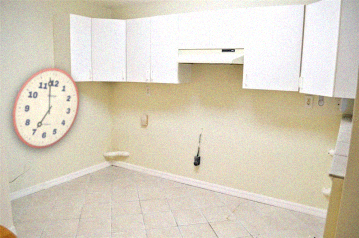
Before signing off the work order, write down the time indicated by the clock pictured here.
6:58
